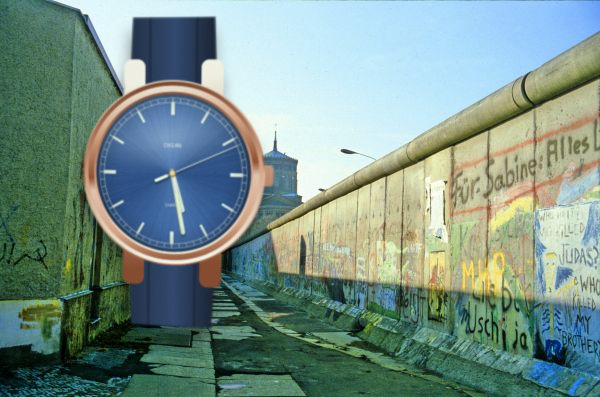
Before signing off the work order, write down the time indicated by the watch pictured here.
5:28:11
